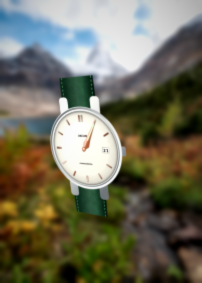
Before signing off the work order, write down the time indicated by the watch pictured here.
1:05
